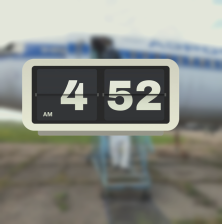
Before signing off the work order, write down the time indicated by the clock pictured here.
4:52
